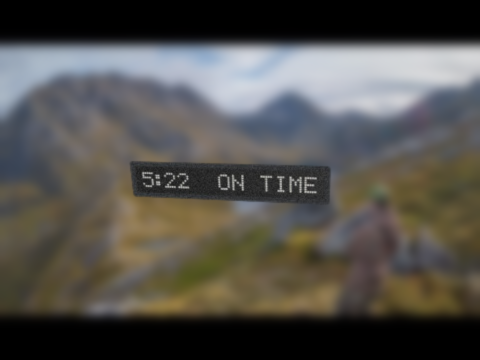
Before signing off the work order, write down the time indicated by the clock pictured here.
5:22
